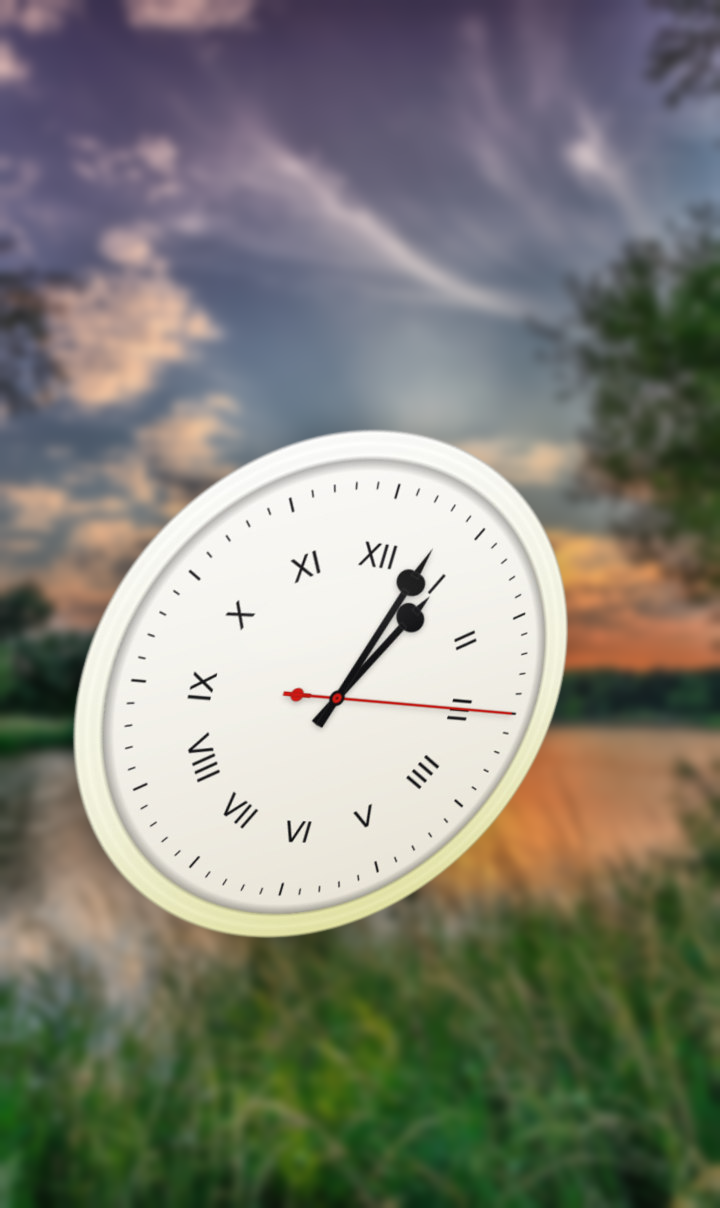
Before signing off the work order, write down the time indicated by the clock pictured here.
1:03:15
